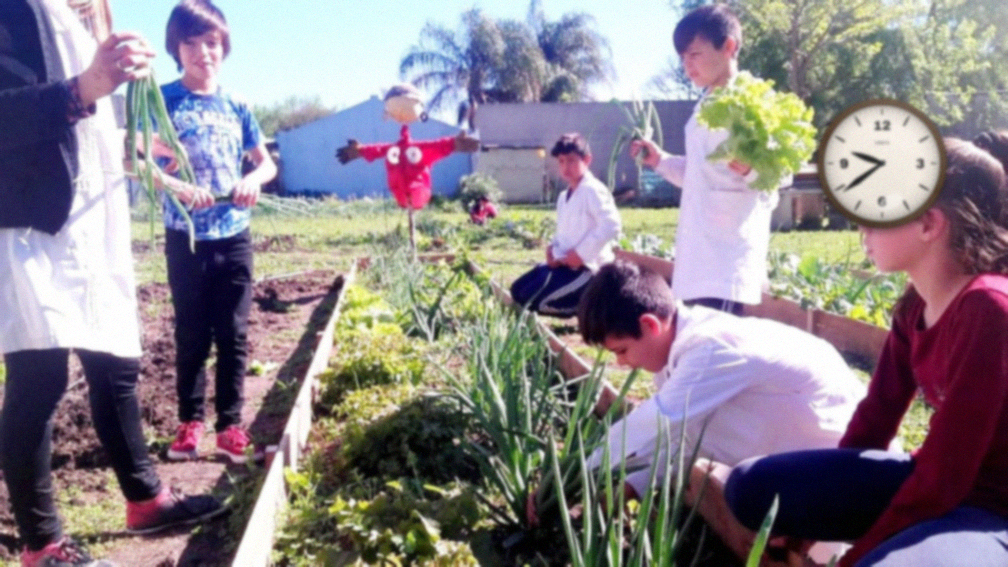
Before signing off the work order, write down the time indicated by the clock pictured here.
9:39
